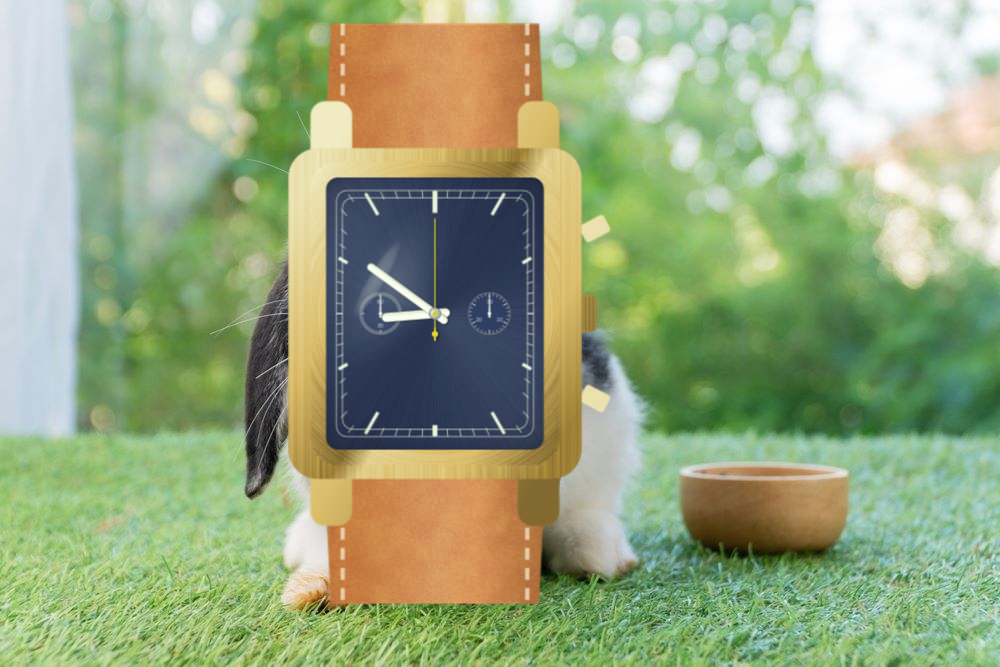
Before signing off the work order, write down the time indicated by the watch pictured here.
8:51
